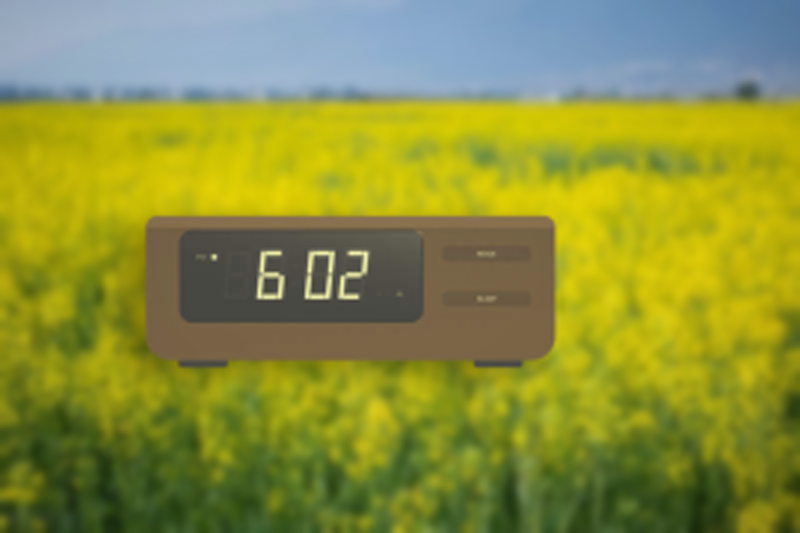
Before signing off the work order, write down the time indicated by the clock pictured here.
6:02
